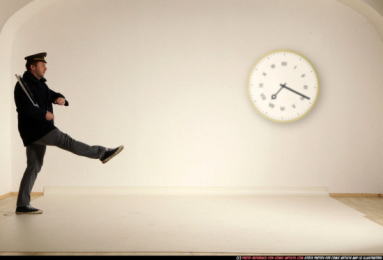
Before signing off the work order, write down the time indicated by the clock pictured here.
7:19
